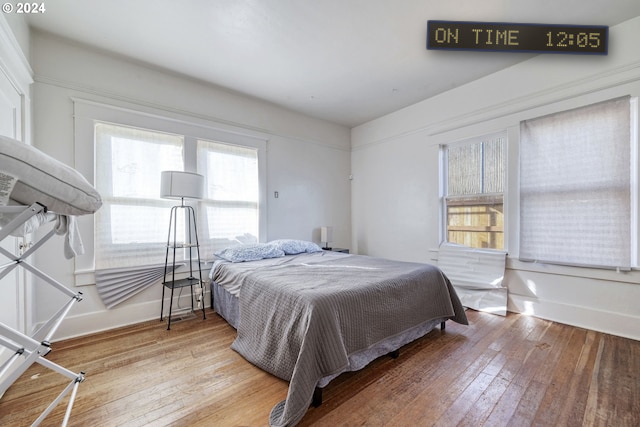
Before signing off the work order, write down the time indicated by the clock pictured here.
12:05
